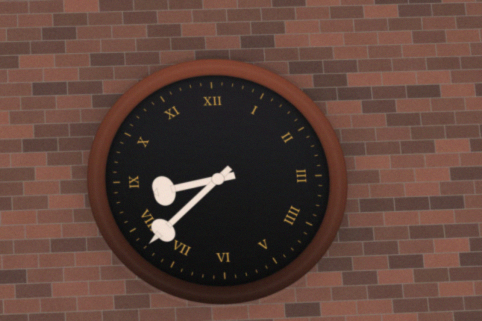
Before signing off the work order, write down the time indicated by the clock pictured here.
8:38
